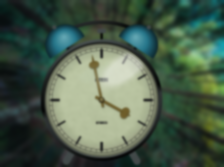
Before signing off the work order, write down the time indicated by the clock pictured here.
3:58
